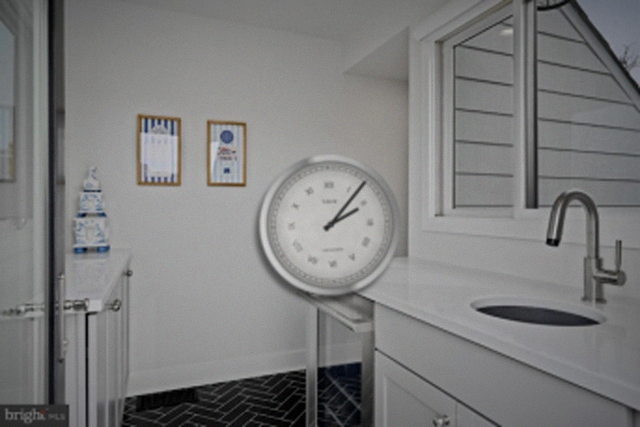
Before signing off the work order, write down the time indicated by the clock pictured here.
2:07
